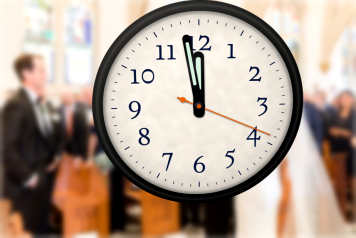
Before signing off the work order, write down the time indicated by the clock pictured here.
11:58:19
